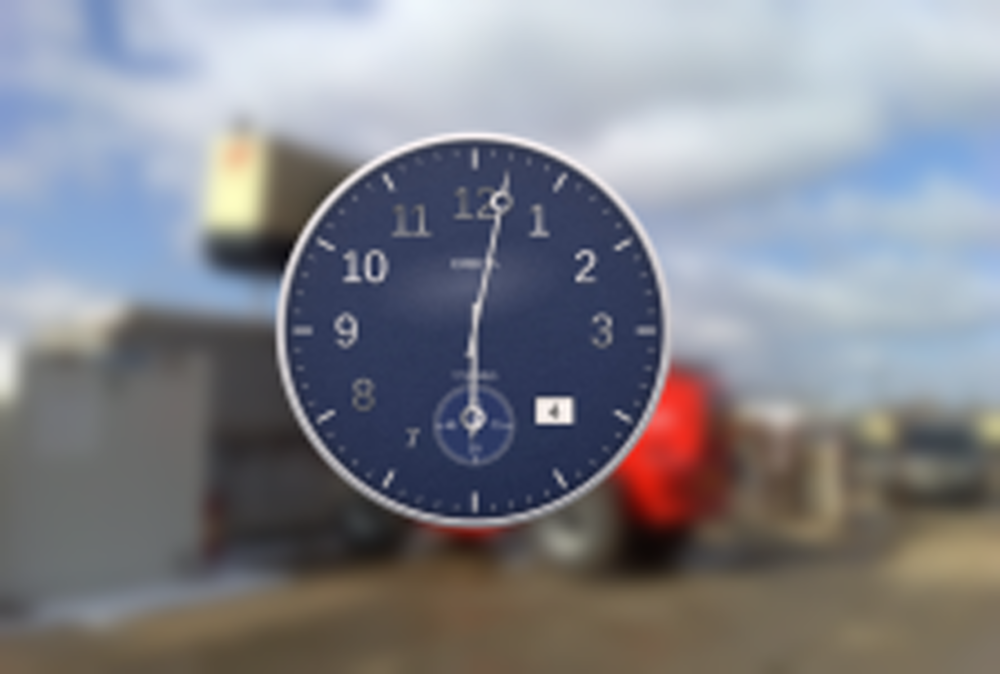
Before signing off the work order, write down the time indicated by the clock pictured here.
6:02
